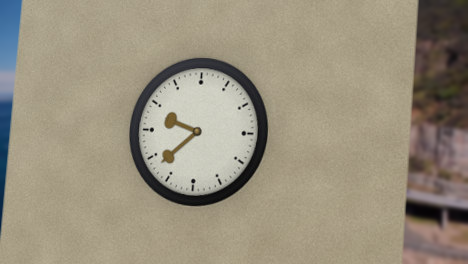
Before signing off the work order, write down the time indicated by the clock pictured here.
9:38
